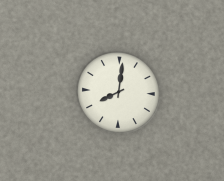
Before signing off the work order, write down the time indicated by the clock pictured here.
8:01
